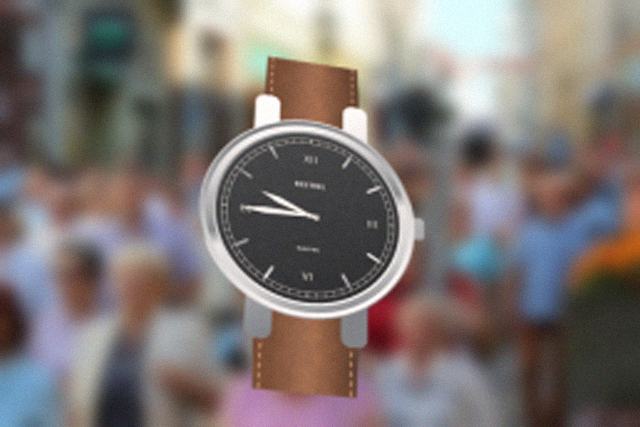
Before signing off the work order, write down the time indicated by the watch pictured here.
9:45
